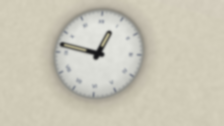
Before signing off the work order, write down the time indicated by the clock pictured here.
12:47
